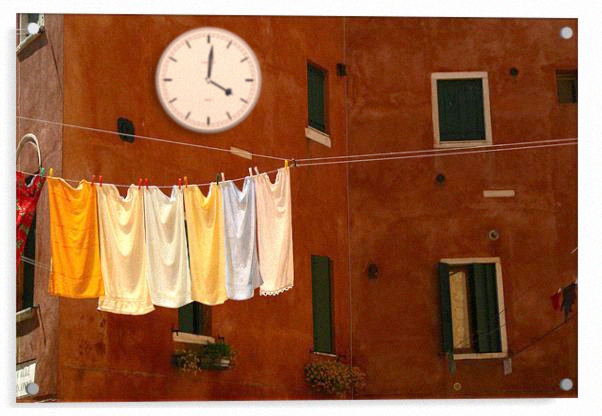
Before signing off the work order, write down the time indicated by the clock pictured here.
4:01
